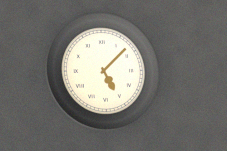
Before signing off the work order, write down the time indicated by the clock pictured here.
5:08
